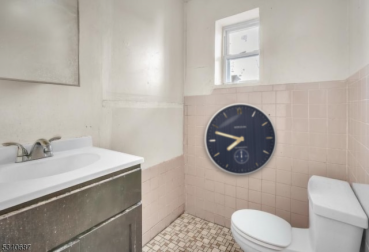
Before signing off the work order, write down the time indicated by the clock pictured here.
7:48
